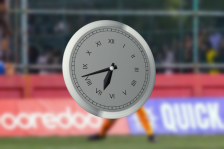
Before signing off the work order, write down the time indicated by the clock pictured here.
6:42
